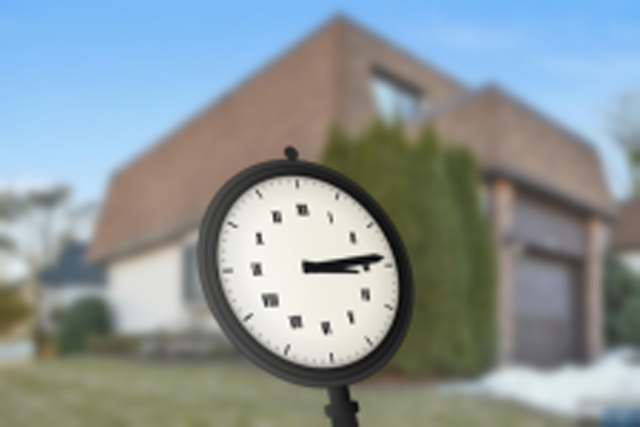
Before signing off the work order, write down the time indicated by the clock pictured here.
3:14
